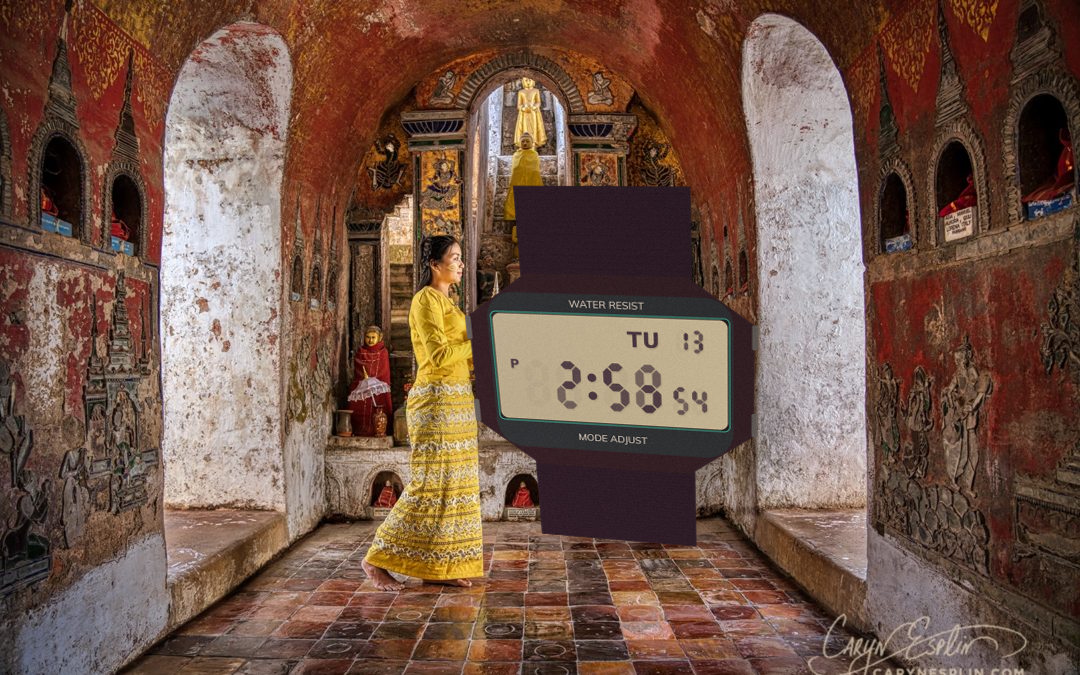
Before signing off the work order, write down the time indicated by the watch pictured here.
2:58:54
